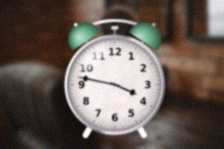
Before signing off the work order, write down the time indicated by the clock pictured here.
3:47
